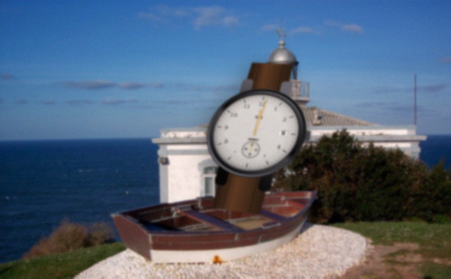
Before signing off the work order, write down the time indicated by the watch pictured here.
12:01
